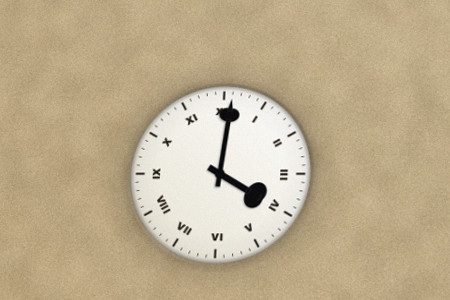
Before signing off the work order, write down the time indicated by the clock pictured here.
4:01
